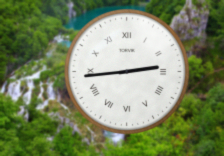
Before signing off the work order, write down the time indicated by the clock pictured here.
2:44
